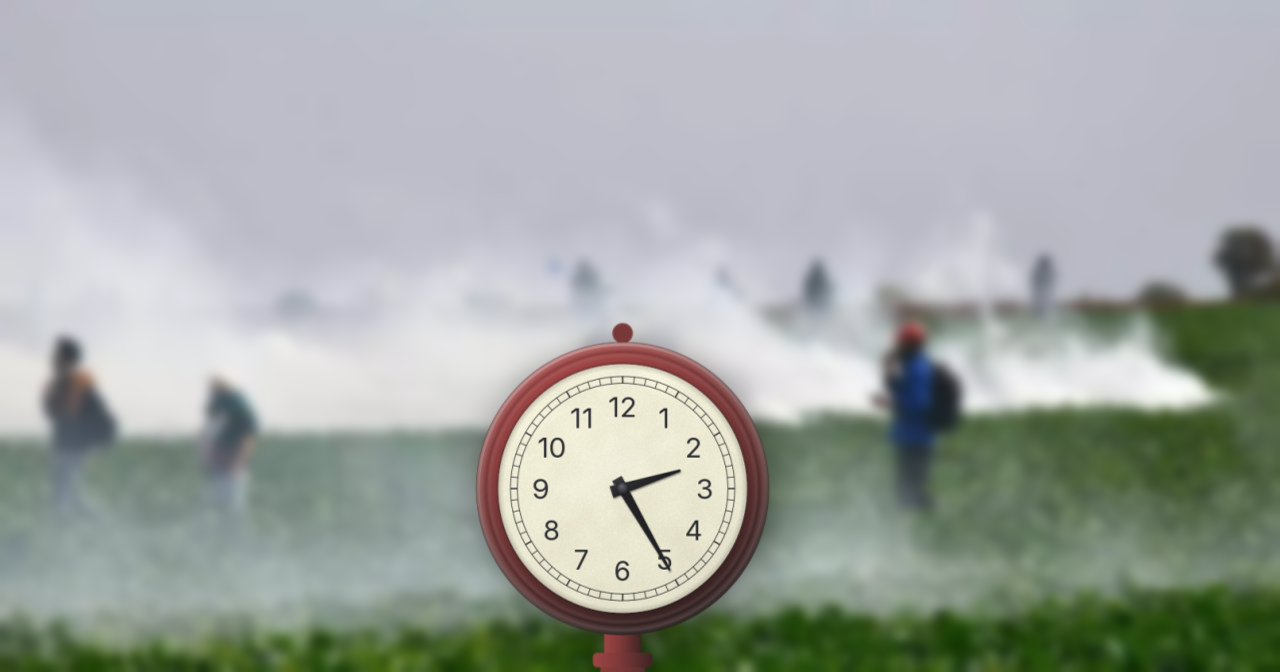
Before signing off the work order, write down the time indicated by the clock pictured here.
2:25
